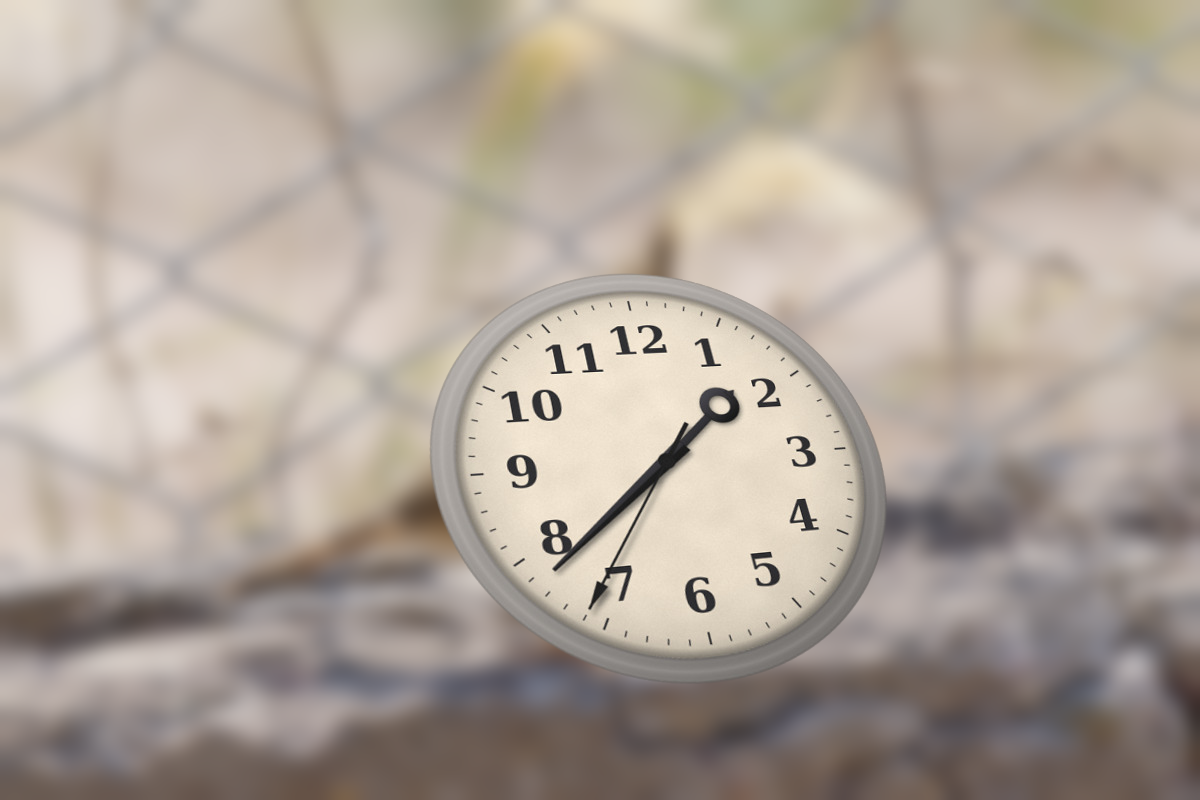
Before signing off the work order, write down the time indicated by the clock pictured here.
1:38:36
